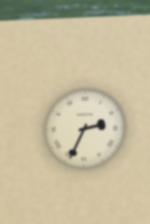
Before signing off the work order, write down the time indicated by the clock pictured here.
2:34
